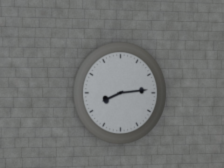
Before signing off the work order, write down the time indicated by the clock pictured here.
8:14
